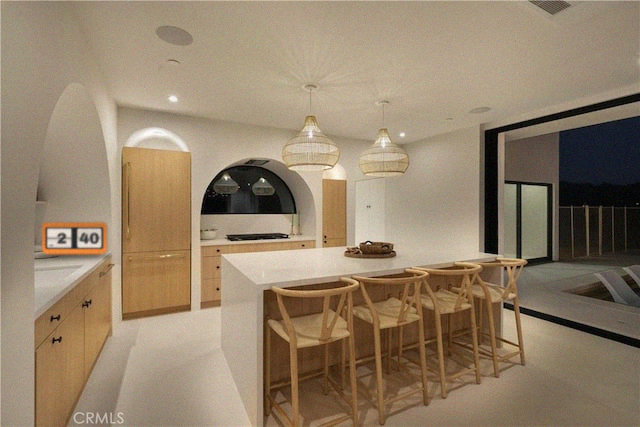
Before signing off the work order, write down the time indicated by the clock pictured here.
2:40
